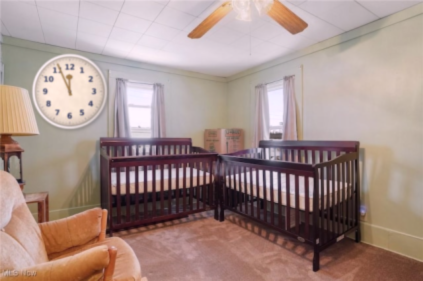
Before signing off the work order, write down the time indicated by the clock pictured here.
11:56
